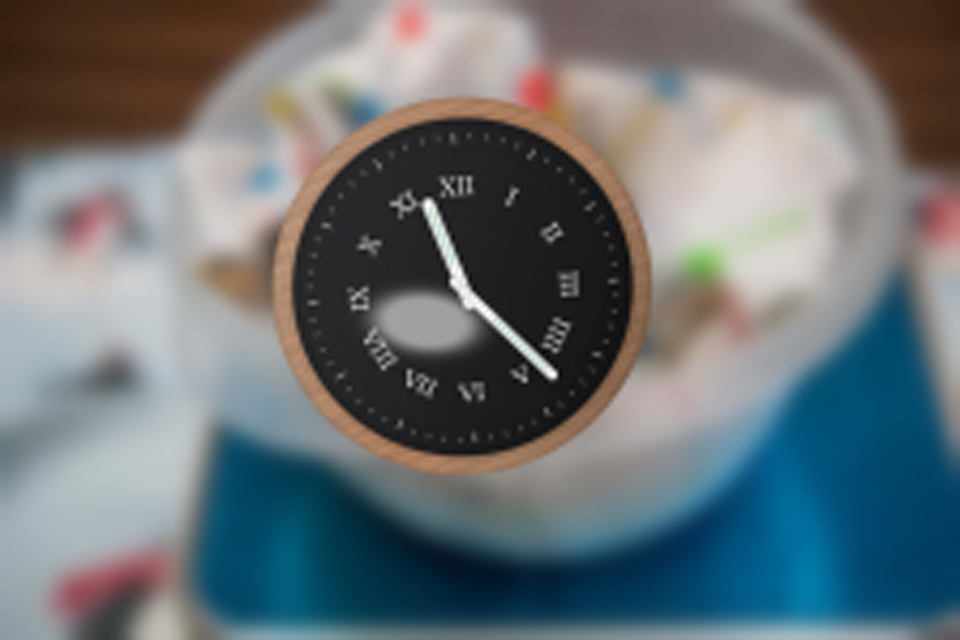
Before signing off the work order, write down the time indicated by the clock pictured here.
11:23
